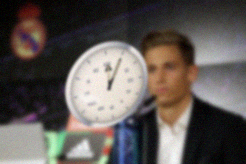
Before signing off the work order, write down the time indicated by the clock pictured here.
12:05
